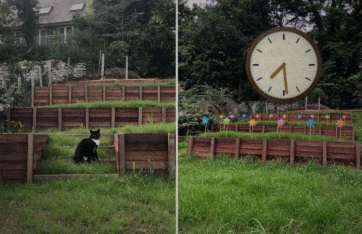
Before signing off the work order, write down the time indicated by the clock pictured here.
7:29
